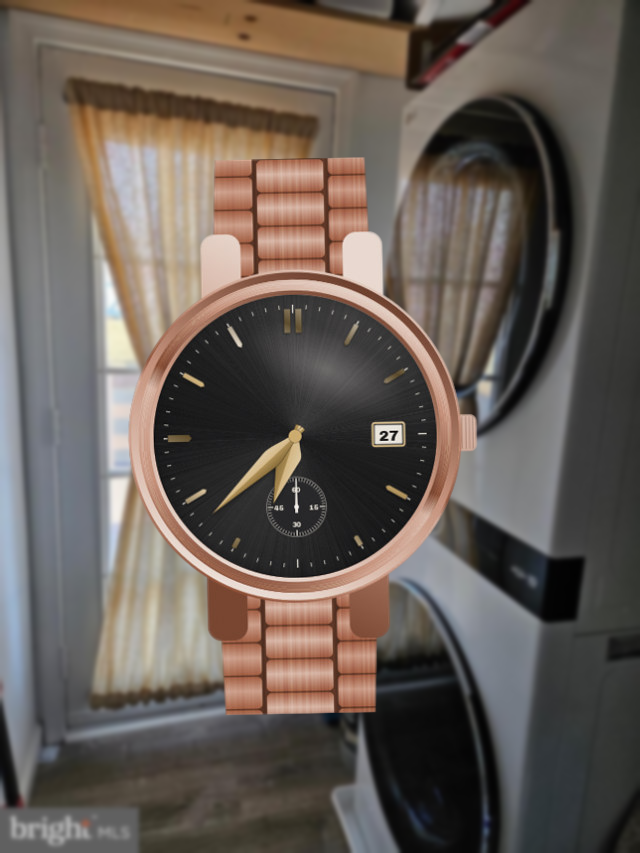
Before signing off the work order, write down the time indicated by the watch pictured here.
6:38
